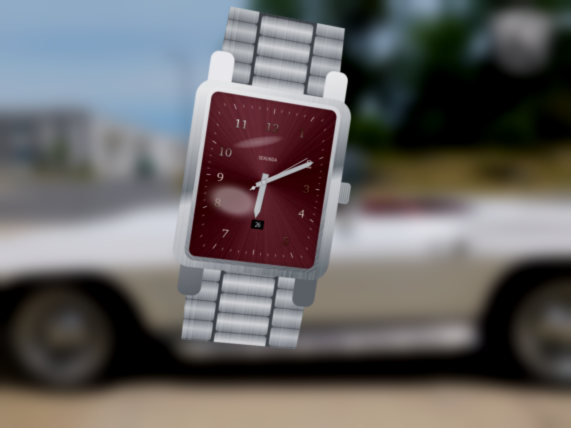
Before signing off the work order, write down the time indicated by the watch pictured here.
6:10:09
